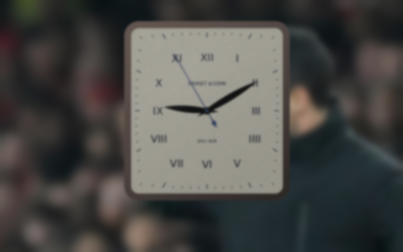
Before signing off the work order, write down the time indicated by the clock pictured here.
9:09:55
